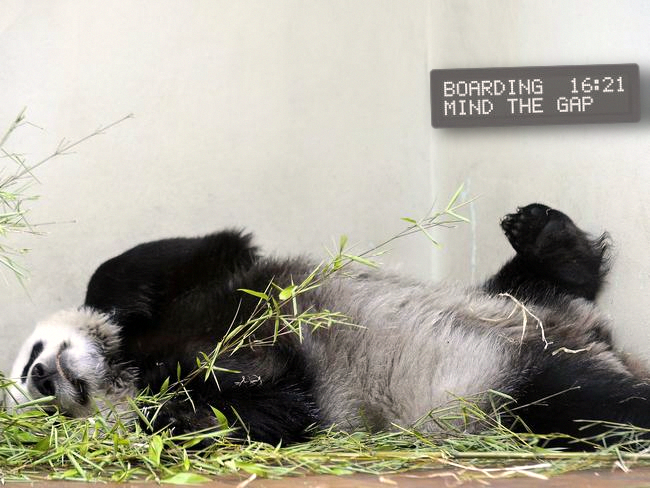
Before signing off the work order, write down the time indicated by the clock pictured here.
16:21
